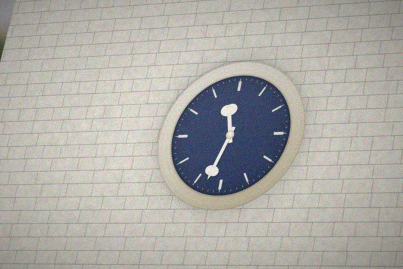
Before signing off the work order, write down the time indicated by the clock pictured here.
11:33
